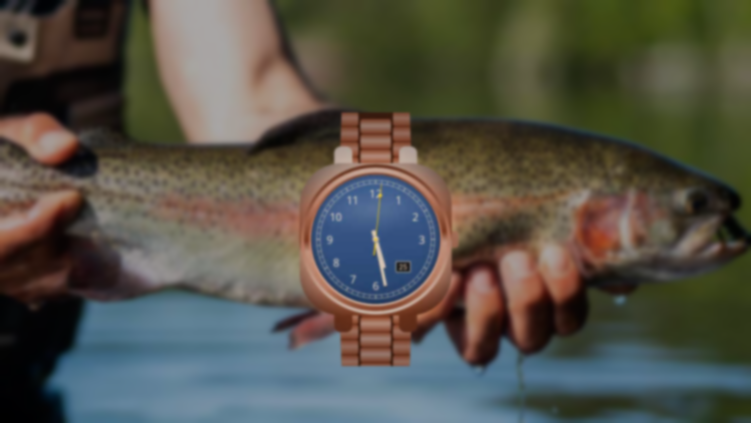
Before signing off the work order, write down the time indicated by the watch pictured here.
5:28:01
